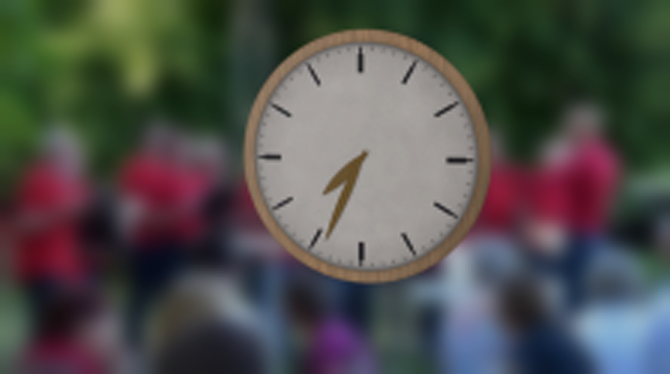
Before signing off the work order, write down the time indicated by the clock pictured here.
7:34
